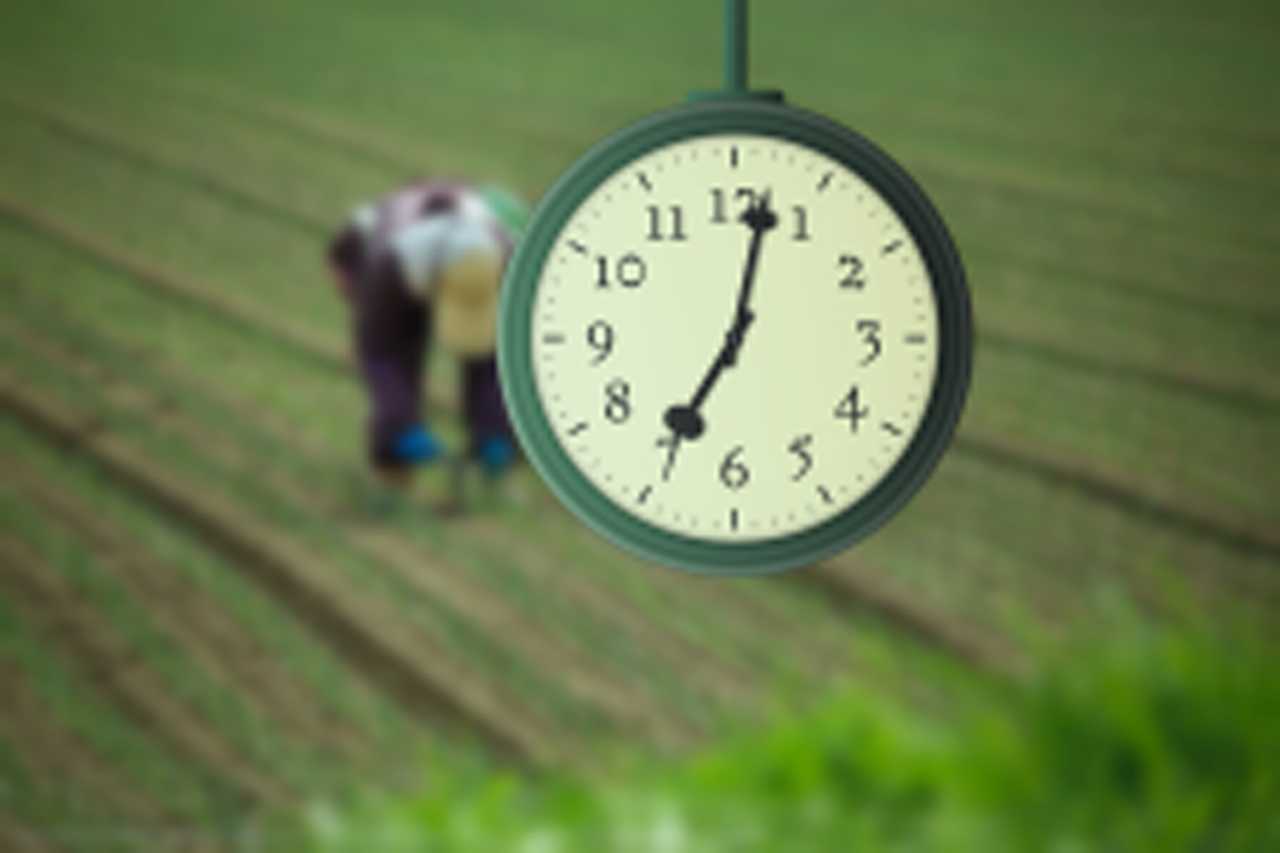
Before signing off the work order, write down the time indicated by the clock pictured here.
7:02
